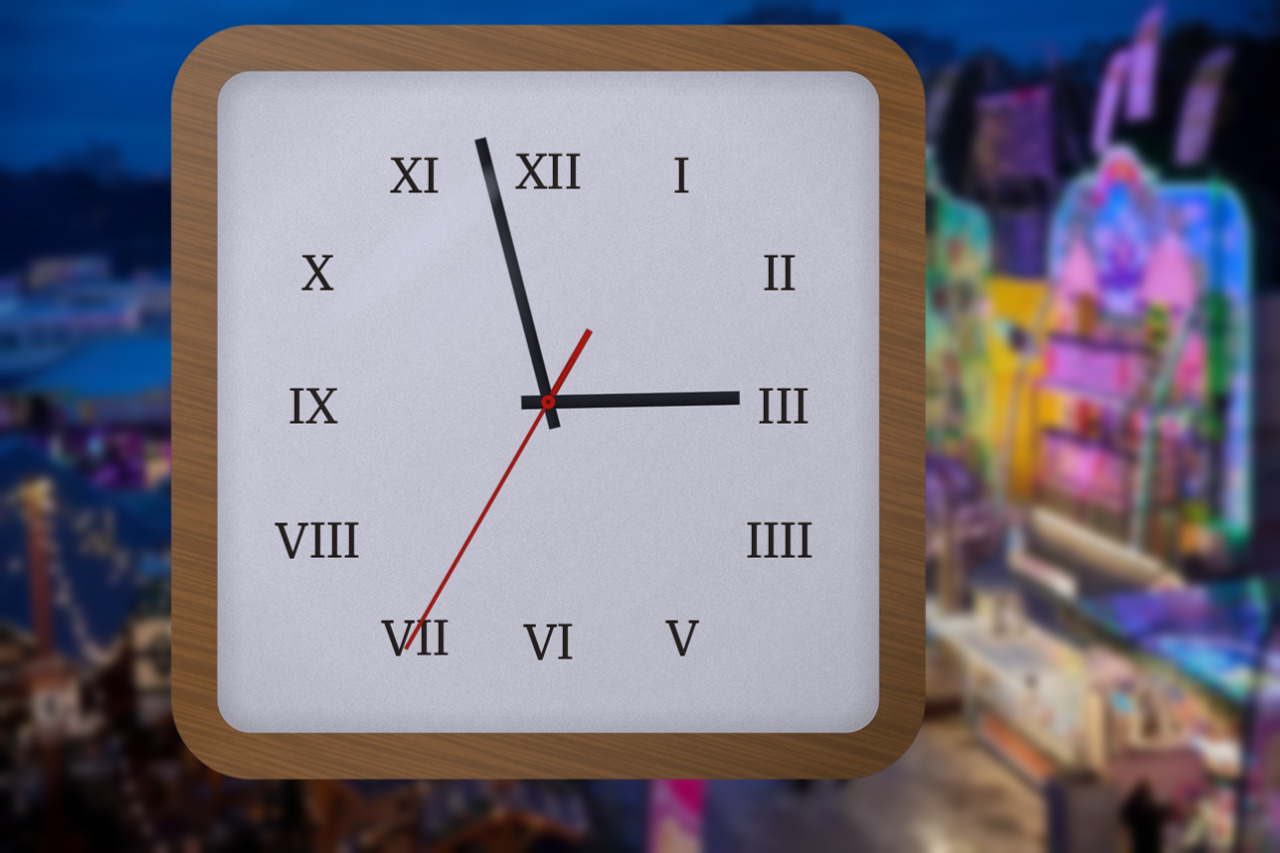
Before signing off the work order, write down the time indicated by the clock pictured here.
2:57:35
